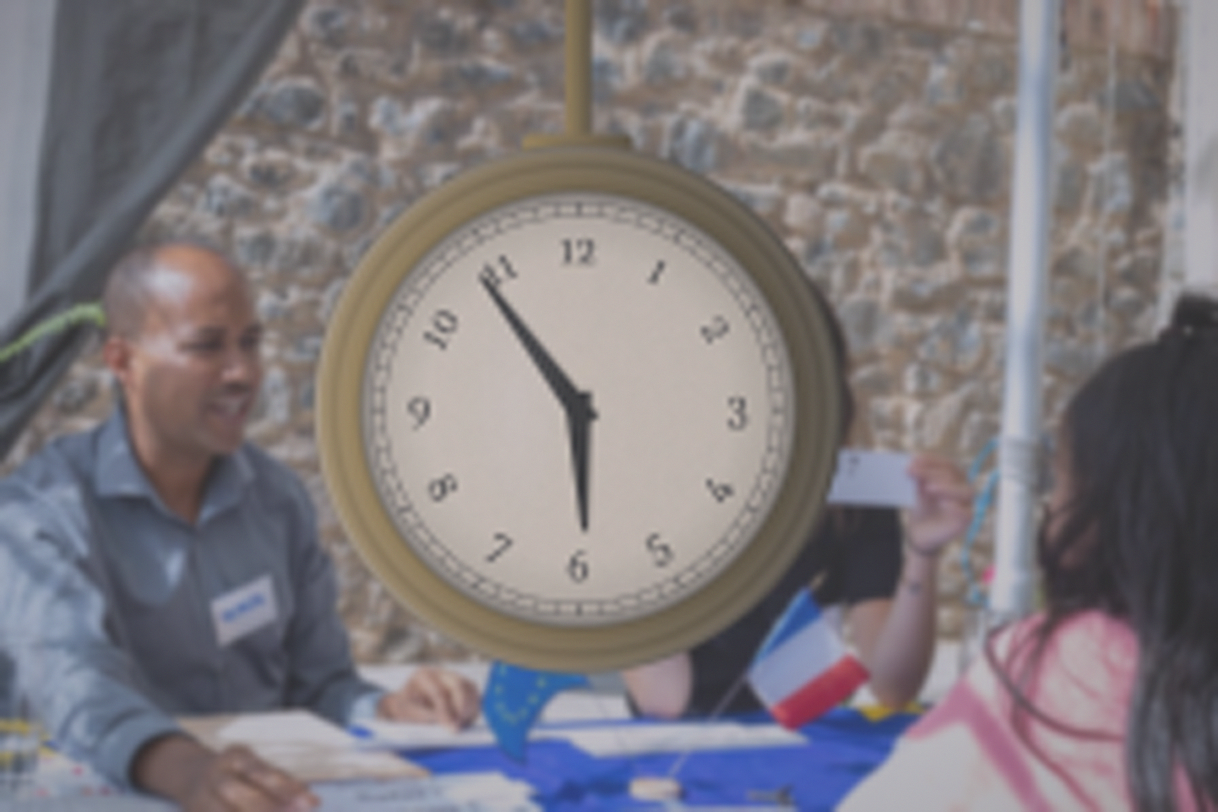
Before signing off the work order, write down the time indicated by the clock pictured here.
5:54
